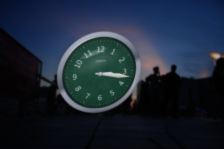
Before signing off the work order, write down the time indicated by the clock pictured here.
3:17
